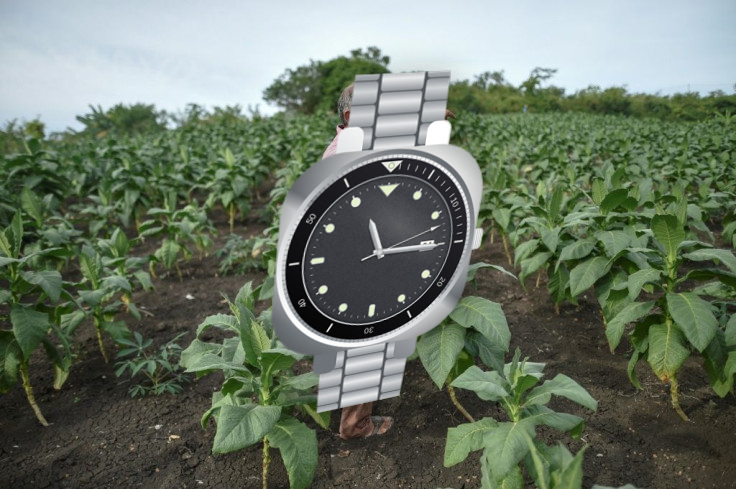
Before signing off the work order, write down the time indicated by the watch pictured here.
11:15:12
